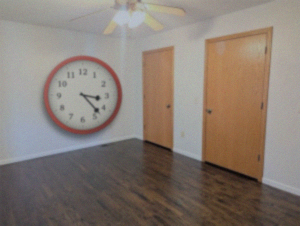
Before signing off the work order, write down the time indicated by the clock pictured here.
3:23
